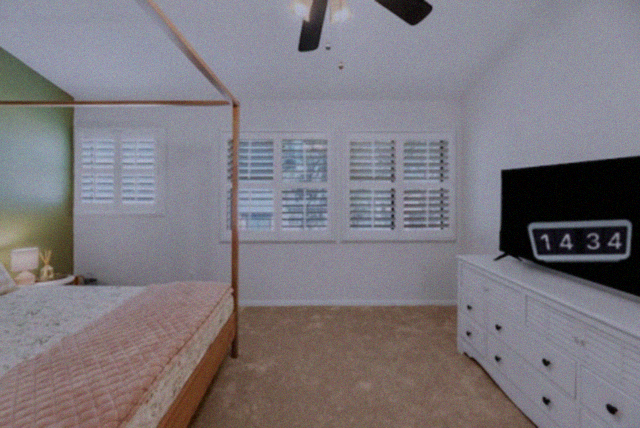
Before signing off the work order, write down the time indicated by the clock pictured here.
14:34
